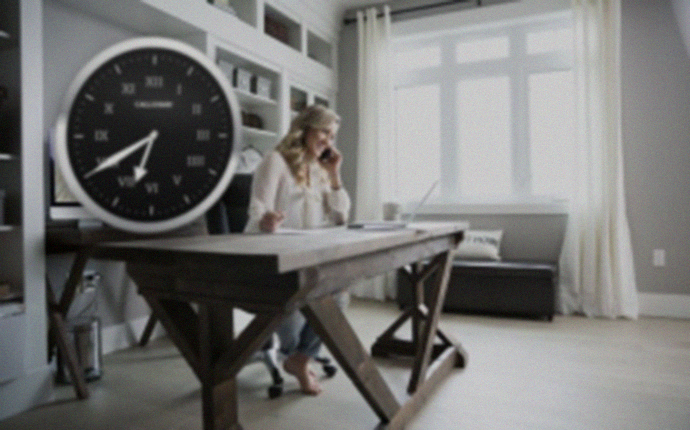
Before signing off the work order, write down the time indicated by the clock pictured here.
6:40
